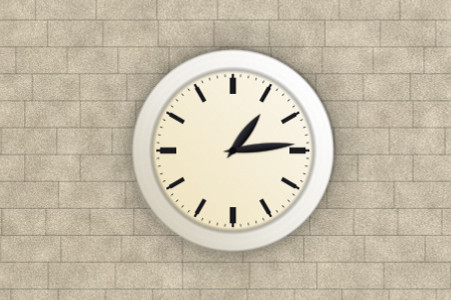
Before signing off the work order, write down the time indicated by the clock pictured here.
1:14
